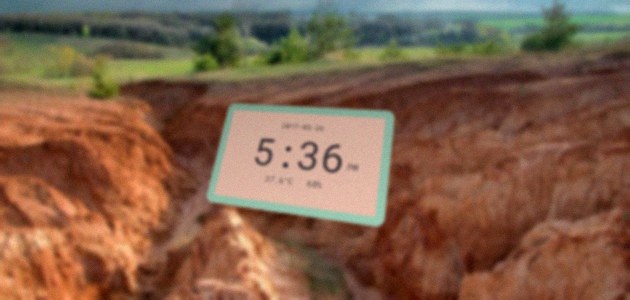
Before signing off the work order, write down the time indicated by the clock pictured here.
5:36
